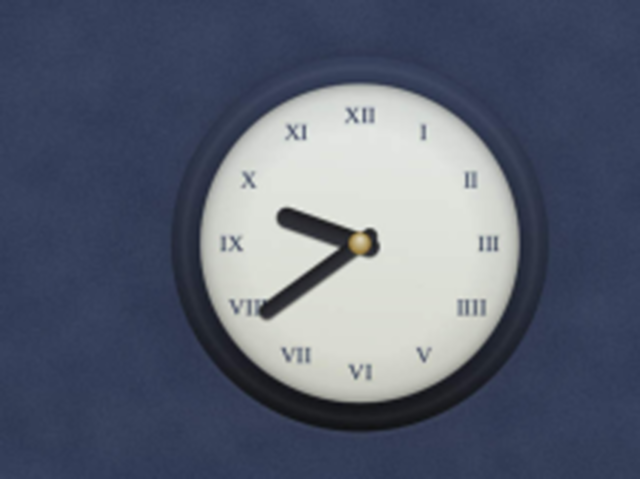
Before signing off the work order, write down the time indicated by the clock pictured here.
9:39
